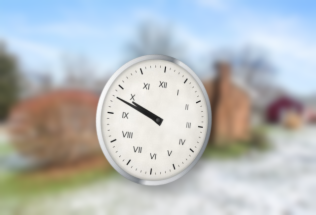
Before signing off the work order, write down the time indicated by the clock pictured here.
9:48
